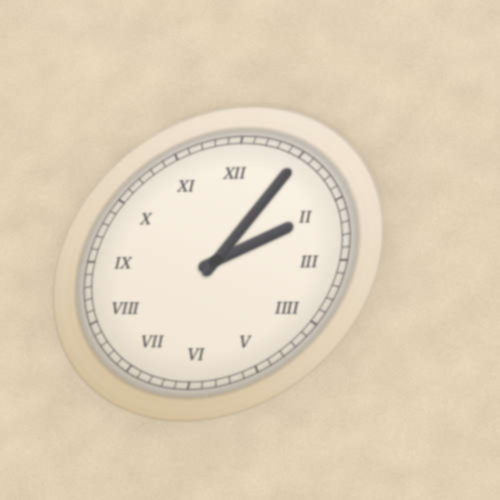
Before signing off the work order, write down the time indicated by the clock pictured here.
2:05
